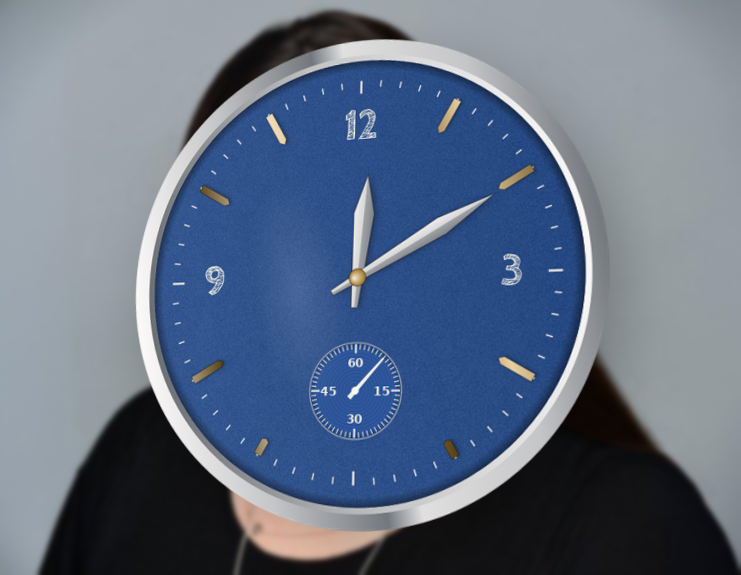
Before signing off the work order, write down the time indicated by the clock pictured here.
12:10:07
